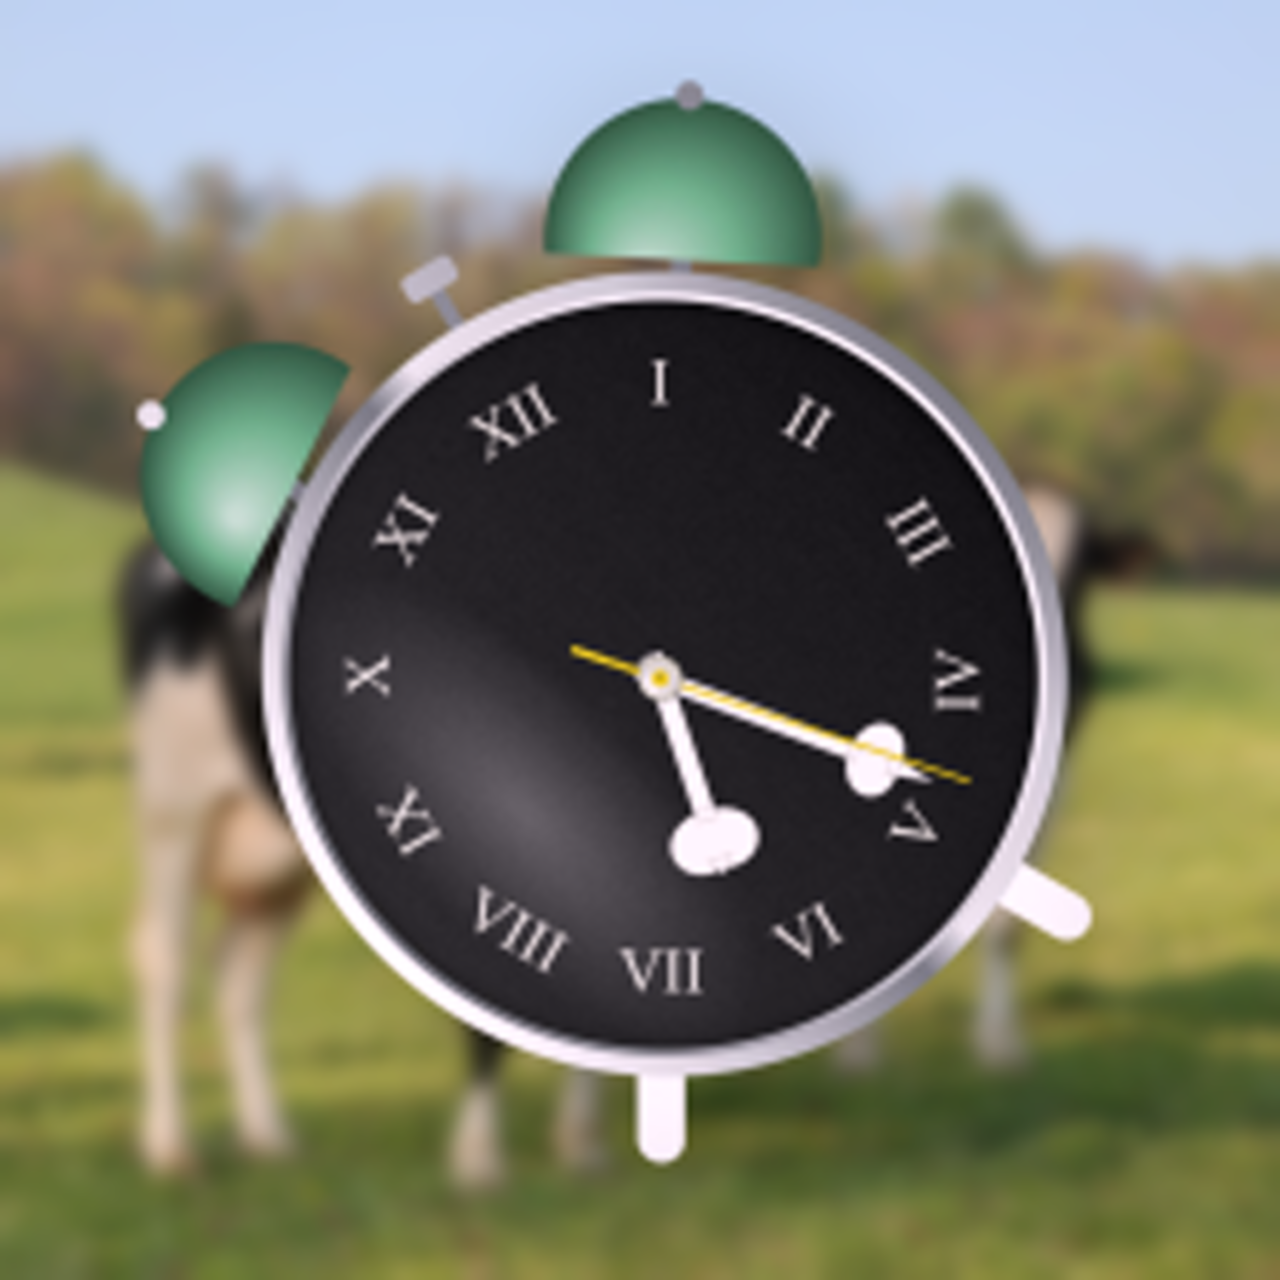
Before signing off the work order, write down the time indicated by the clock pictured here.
6:23:23
